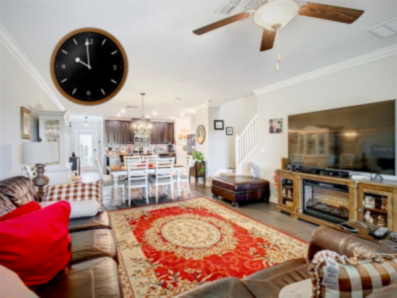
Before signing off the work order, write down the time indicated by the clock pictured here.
9:59
